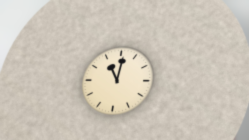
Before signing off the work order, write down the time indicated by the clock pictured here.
11:01
